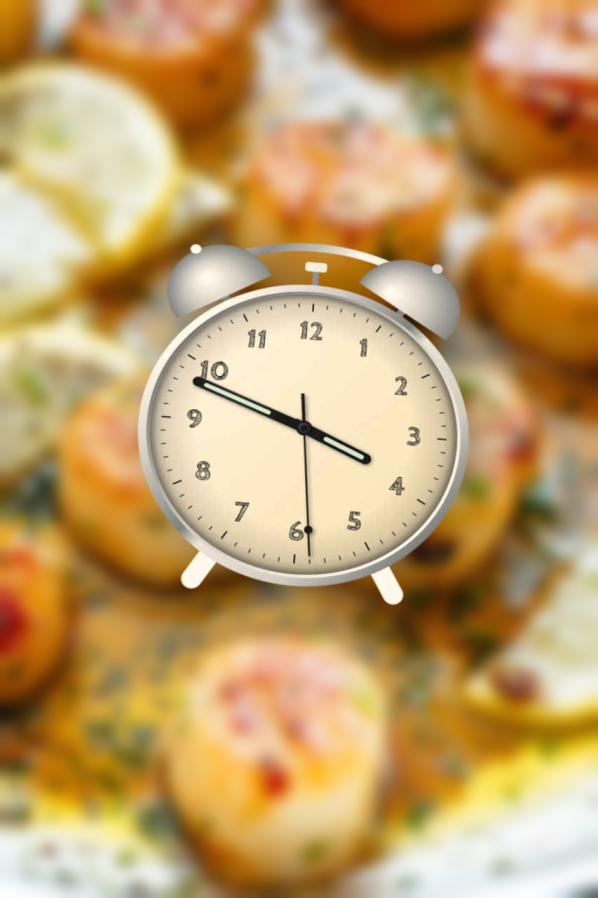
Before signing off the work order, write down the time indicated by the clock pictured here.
3:48:29
